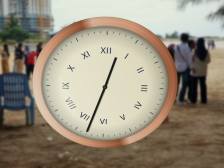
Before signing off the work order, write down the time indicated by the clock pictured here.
12:33
